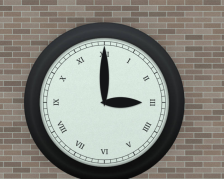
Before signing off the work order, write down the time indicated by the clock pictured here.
3:00
